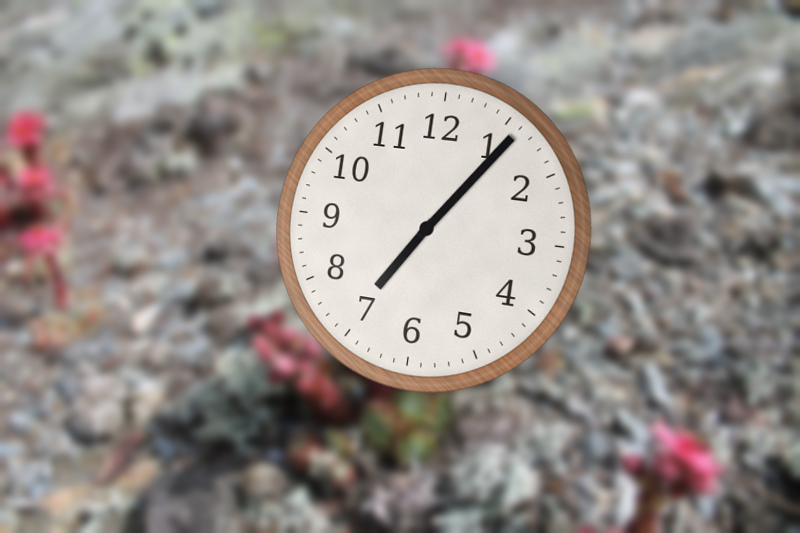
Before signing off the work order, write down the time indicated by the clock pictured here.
7:06
